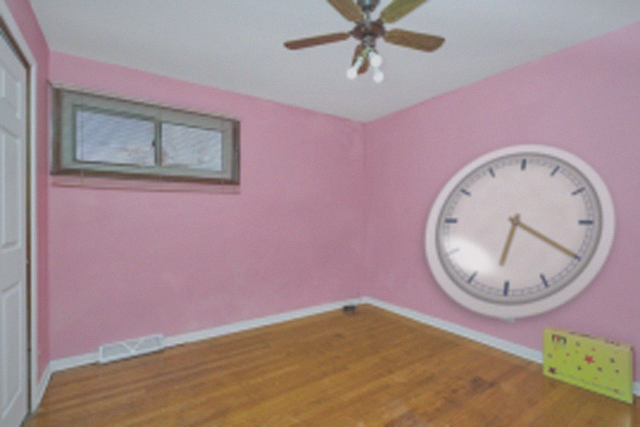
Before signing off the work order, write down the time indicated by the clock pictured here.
6:20
